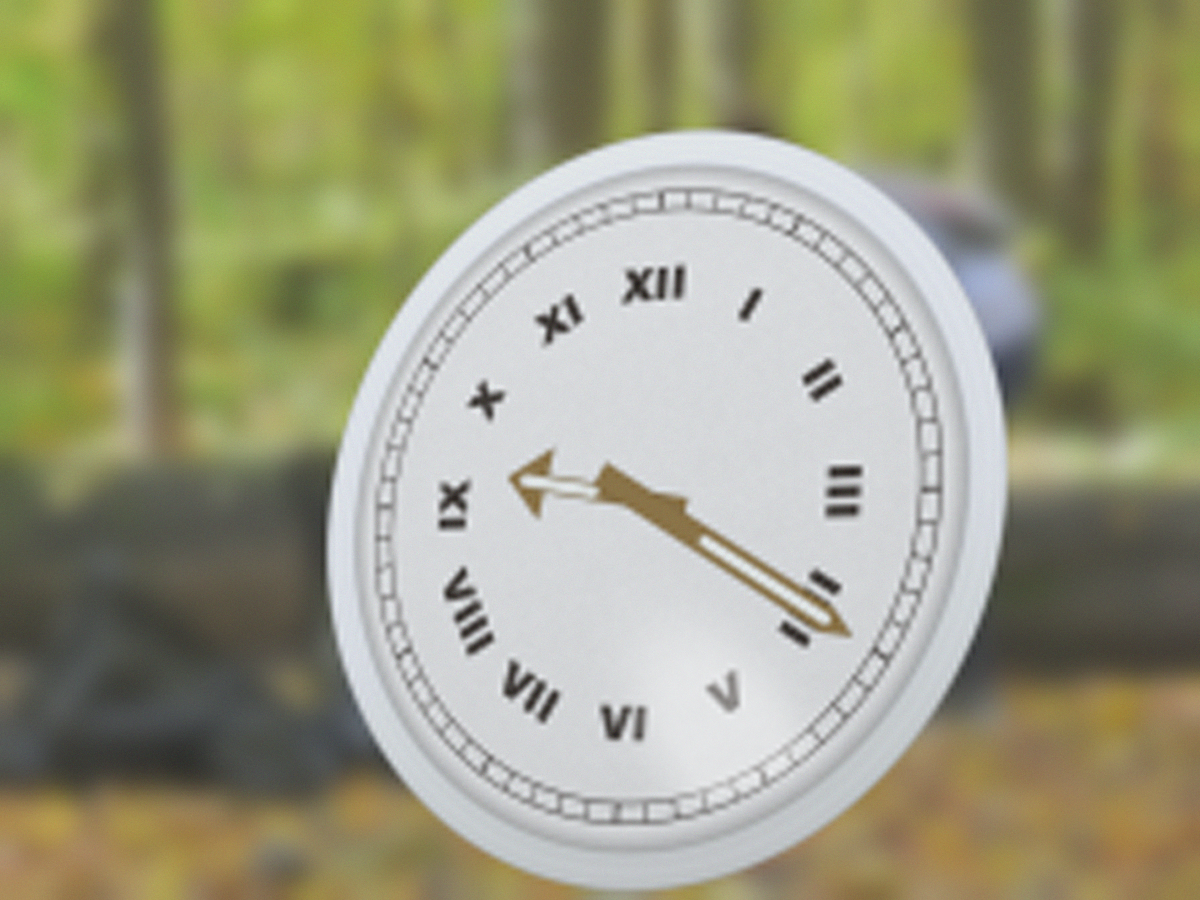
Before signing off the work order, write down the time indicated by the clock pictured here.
9:20
